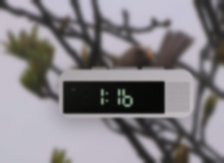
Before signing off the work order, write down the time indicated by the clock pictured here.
1:16
